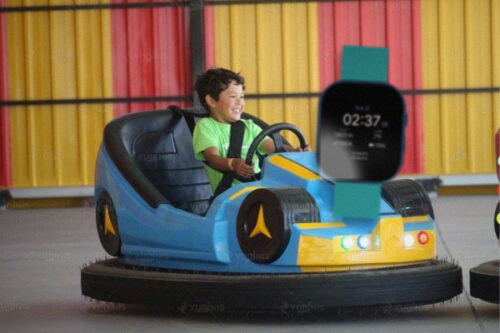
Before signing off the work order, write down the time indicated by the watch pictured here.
2:37
